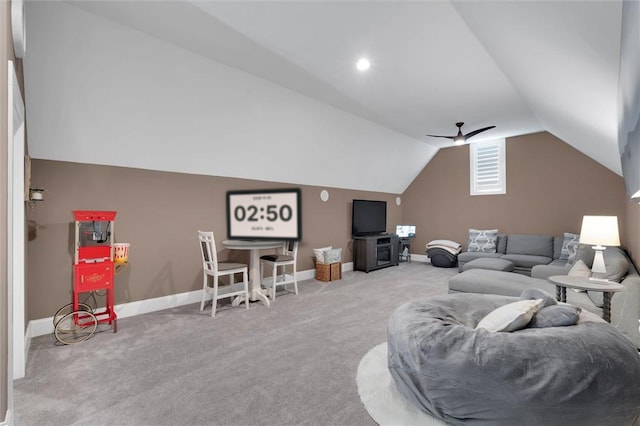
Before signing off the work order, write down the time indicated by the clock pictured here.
2:50
